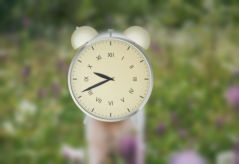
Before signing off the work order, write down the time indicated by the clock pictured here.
9:41
